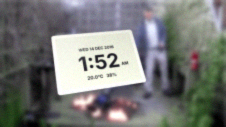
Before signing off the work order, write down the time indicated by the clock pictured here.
1:52
